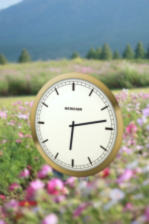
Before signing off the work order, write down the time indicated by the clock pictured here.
6:13
